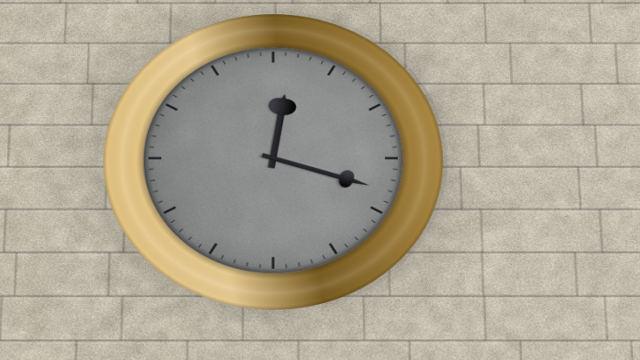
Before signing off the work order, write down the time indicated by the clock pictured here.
12:18
